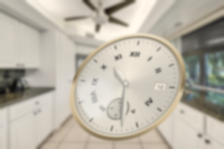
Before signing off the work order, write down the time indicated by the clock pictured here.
10:28
